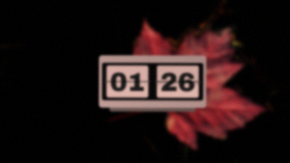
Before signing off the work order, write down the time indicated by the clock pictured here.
1:26
